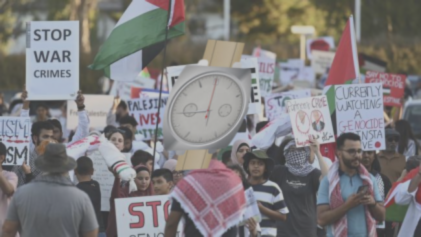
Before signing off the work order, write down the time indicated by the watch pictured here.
5:44
